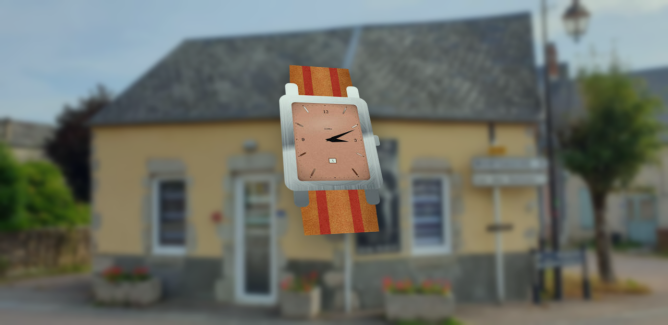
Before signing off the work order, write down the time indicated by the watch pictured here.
3:11
